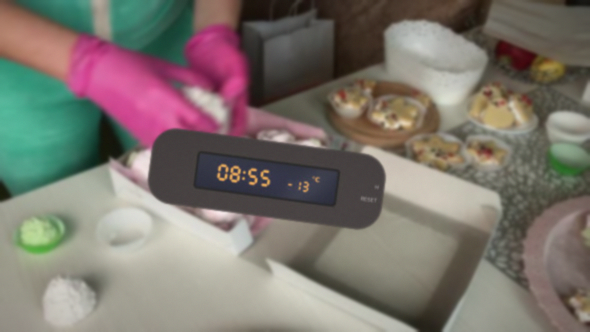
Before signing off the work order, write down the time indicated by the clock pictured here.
8:55
